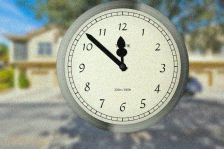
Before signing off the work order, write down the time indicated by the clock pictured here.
11:52
